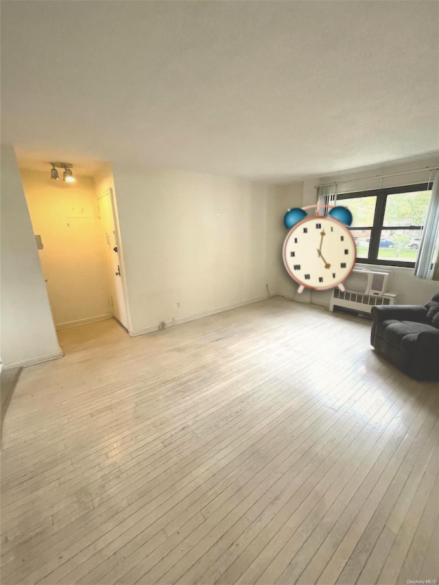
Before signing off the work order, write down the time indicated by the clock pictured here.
5:02
